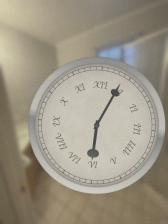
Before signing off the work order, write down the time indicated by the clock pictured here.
6:04
